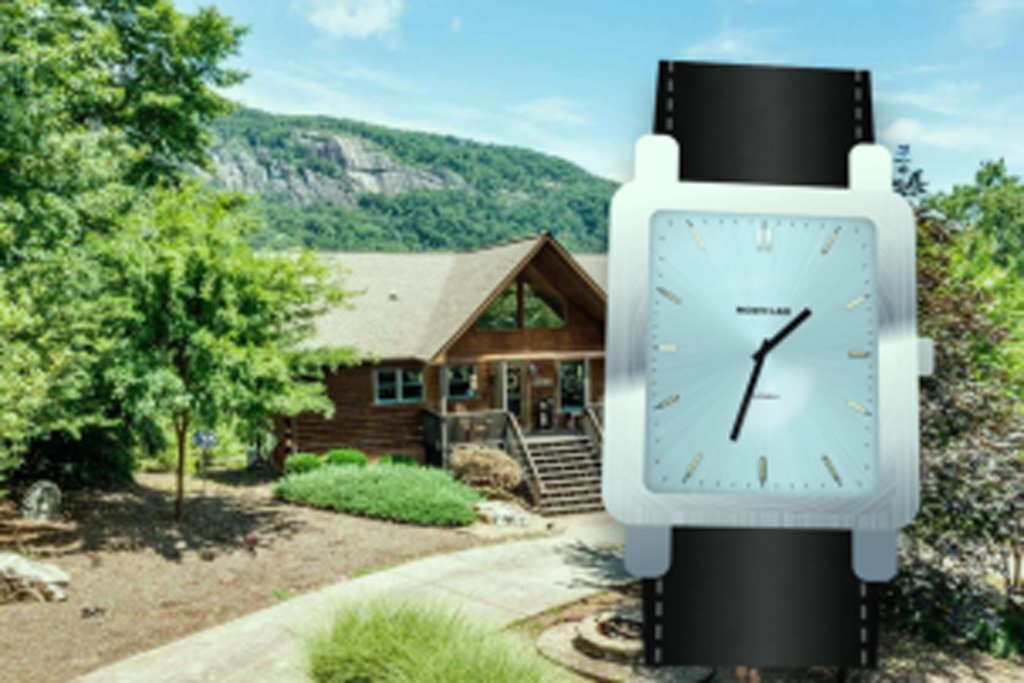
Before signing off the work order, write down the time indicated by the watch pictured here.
1:33
